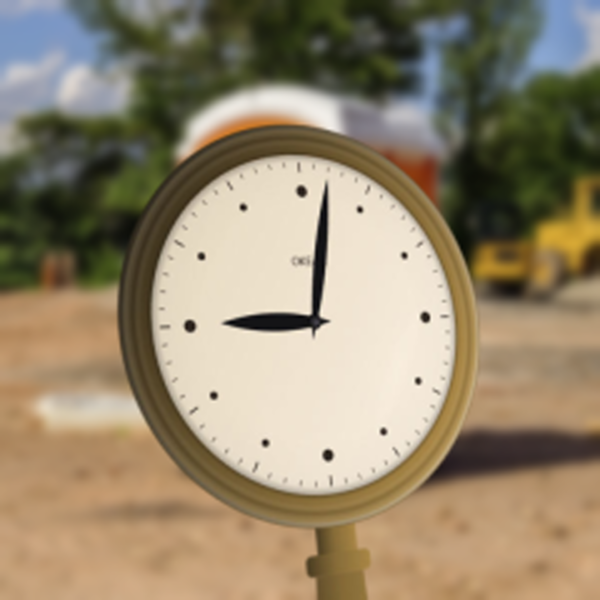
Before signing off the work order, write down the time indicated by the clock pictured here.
9:02
